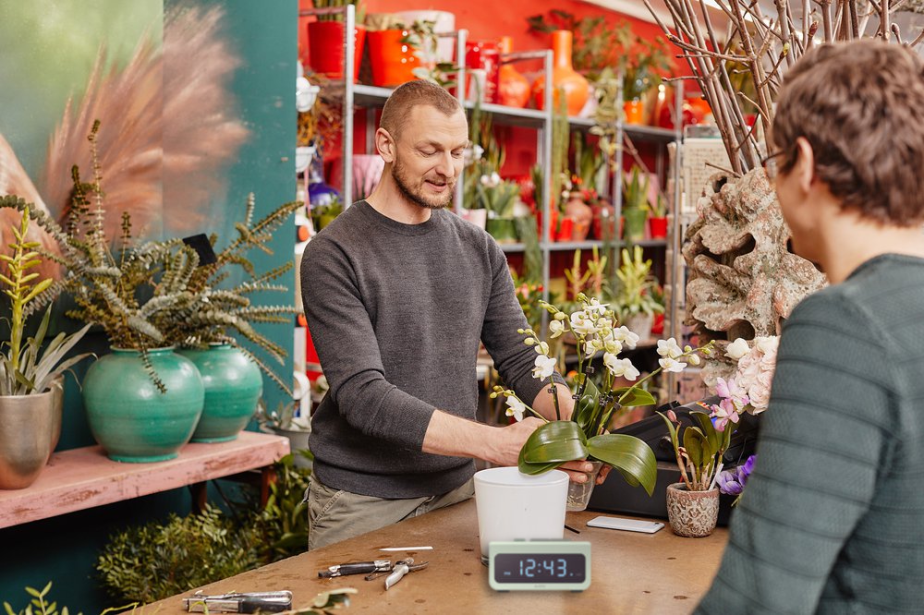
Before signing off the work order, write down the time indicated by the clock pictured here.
12:43
